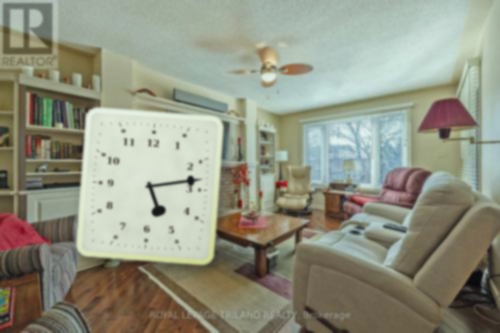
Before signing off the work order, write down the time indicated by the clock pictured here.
5:13
